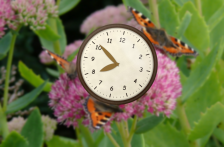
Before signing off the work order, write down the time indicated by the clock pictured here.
7:51
